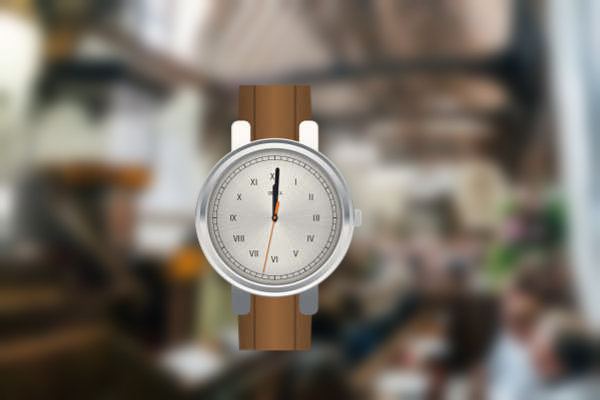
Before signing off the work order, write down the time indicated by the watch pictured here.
12:00:32
